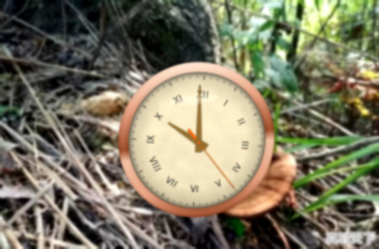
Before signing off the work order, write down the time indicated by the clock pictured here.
9:59:23
